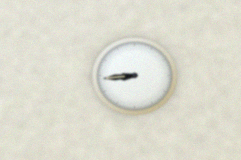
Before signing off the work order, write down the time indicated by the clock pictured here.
8:44
